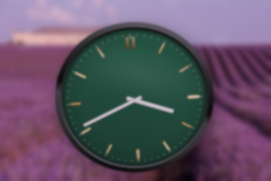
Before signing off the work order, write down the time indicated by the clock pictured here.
3:41
